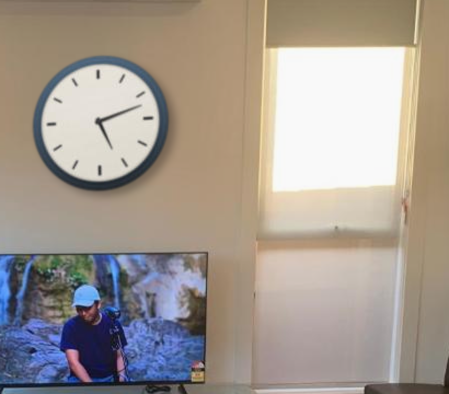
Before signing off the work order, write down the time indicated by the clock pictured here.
5:12
